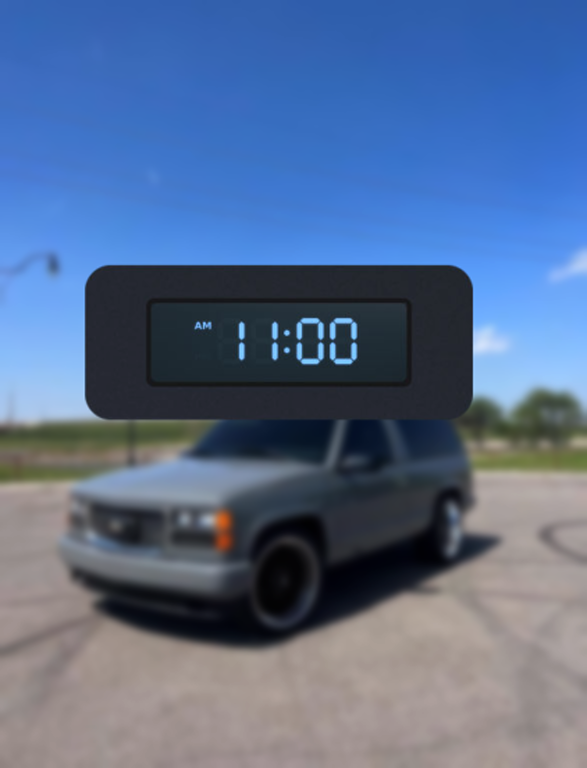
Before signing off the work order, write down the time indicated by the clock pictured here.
11:00
